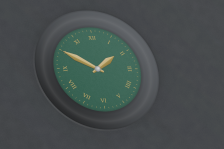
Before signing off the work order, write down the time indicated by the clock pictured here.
1:50
